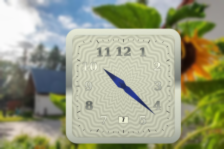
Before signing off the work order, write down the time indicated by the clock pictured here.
10:22
